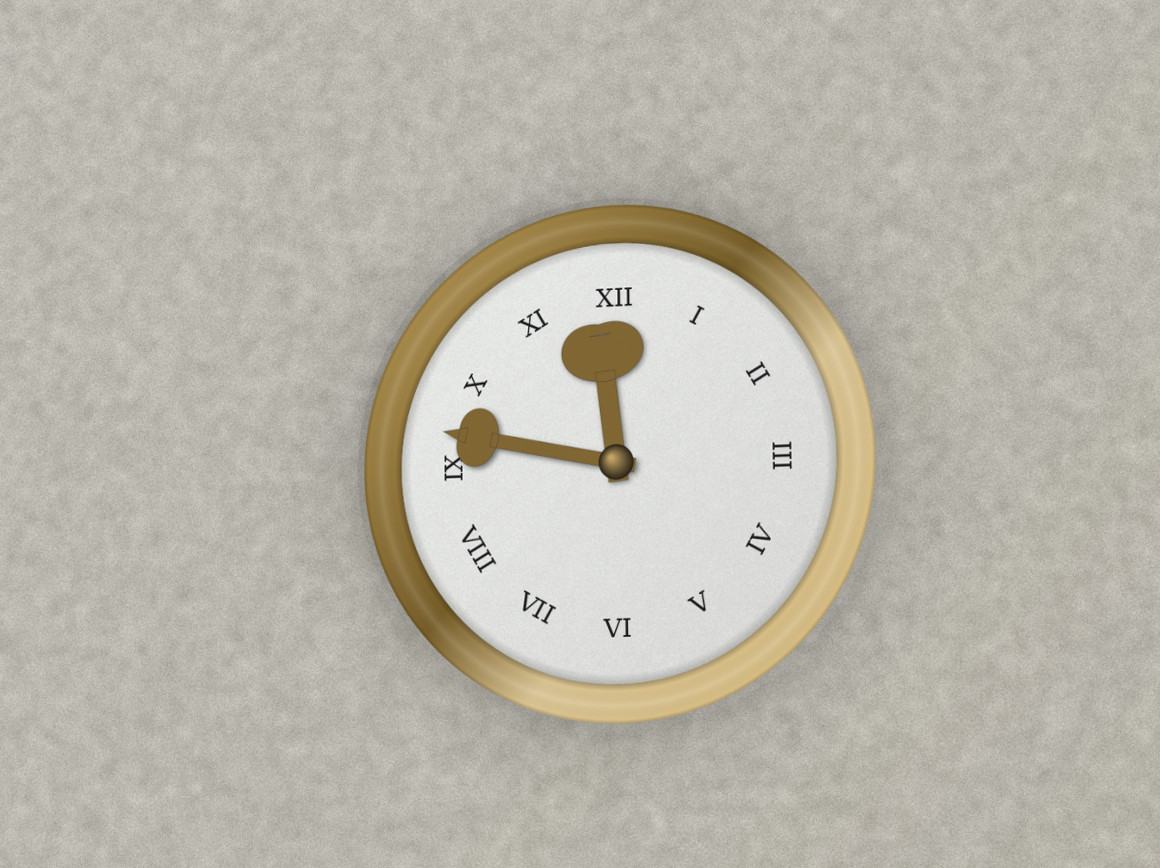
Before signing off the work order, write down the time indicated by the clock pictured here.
11:47
